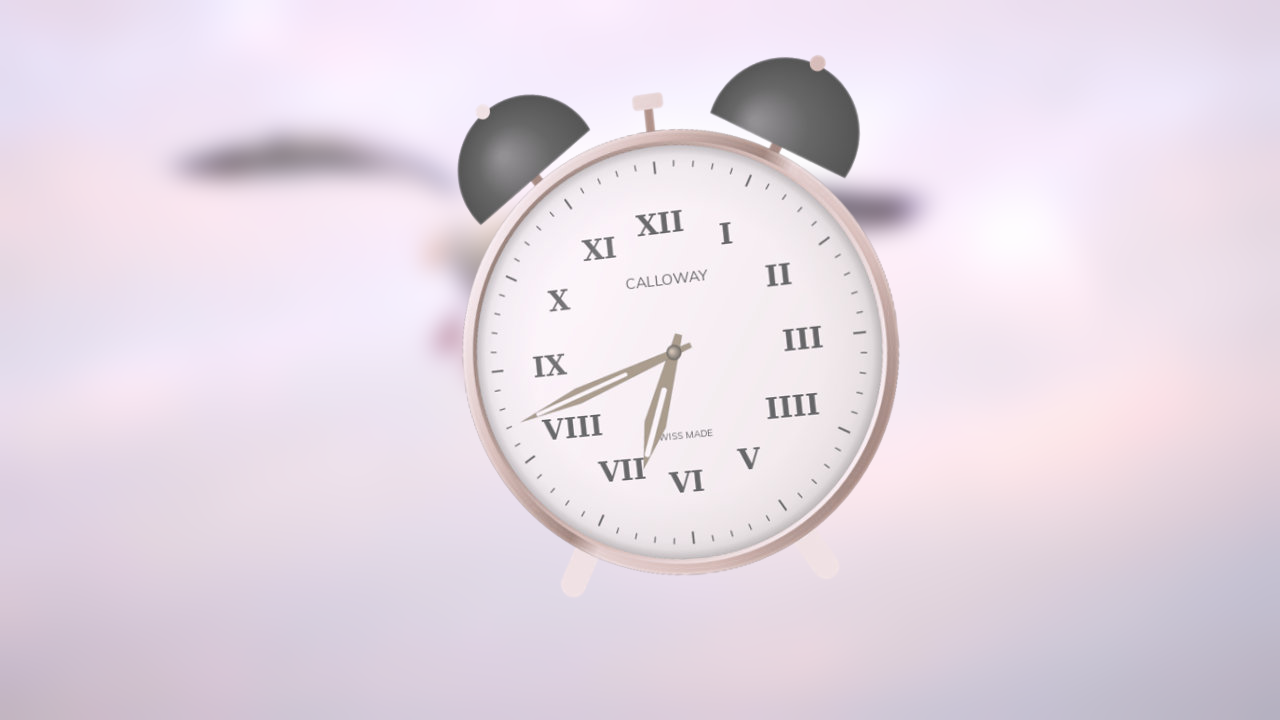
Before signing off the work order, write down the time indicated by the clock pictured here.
6:42
